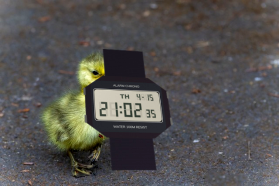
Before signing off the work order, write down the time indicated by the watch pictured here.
21:02:35
